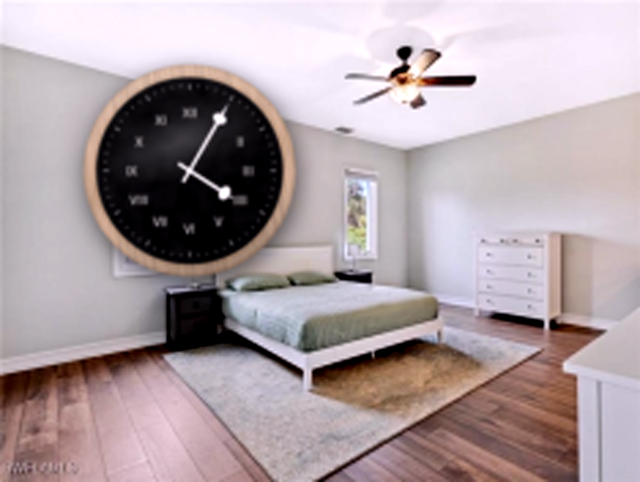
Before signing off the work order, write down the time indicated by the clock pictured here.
4:05
